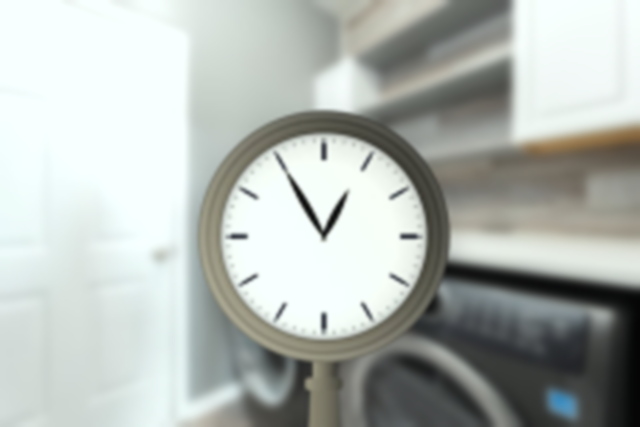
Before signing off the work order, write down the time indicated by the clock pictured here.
12:55
